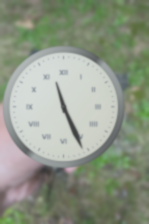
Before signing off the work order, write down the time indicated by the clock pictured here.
11:26
